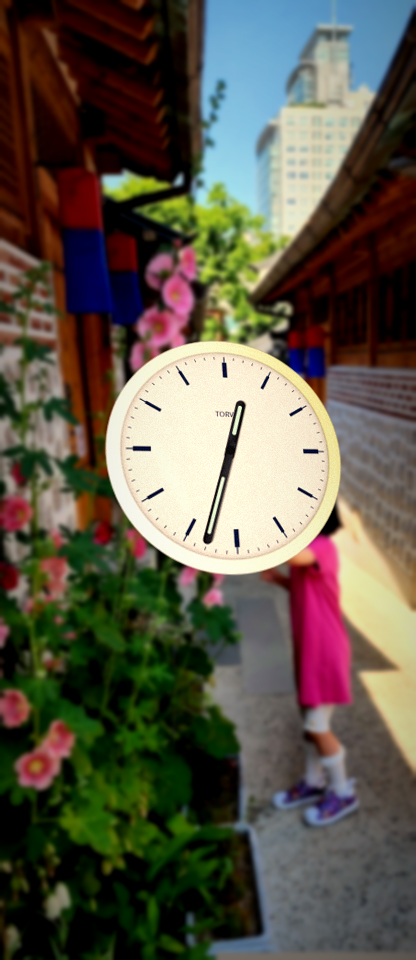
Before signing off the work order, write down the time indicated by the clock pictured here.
12:33
